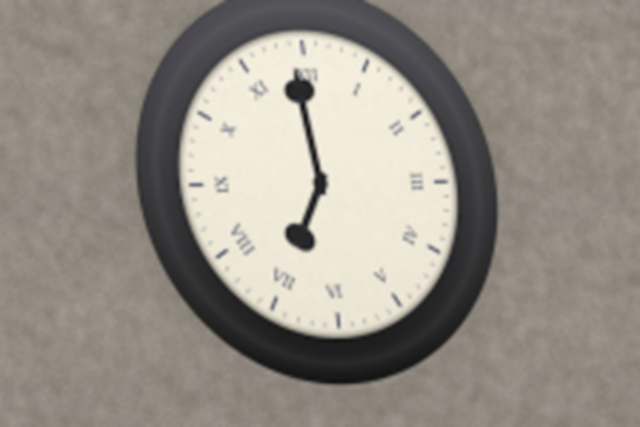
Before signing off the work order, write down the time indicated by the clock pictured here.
6:59
